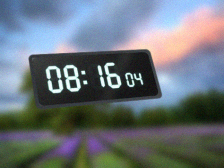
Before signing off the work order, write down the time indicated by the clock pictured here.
8:16:04
